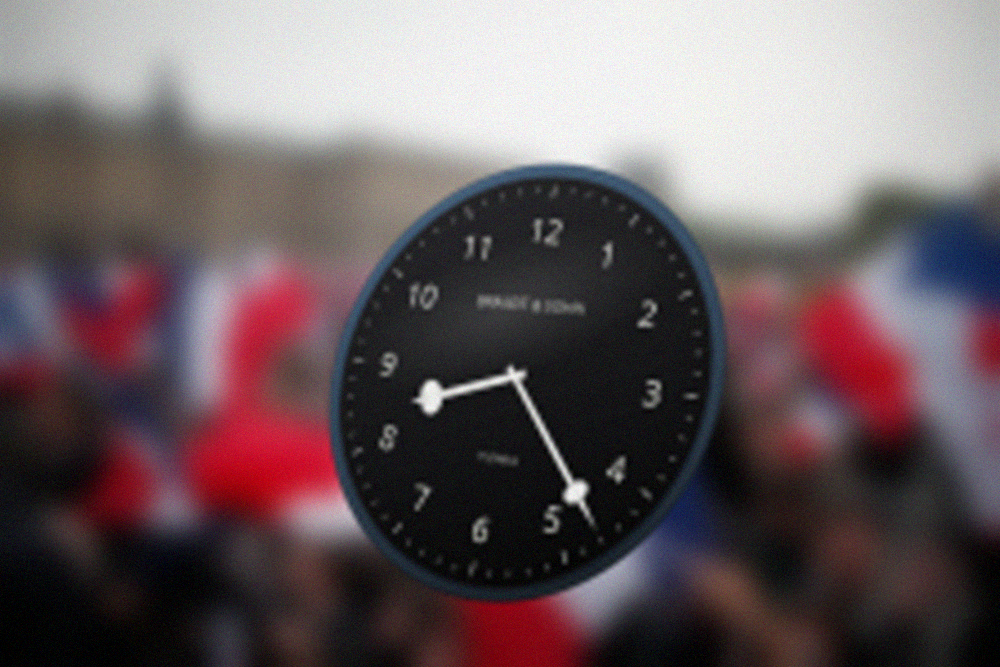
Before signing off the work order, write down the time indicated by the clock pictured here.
8:23
